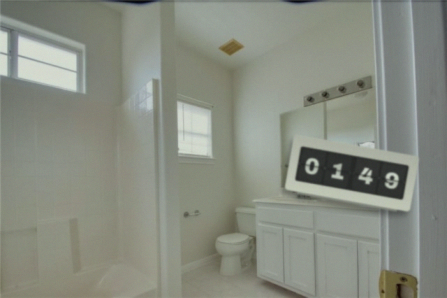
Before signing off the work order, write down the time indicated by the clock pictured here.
1:49
